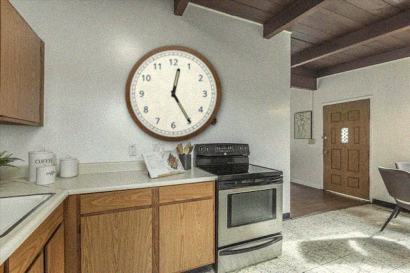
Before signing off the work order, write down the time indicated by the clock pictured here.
12:25
